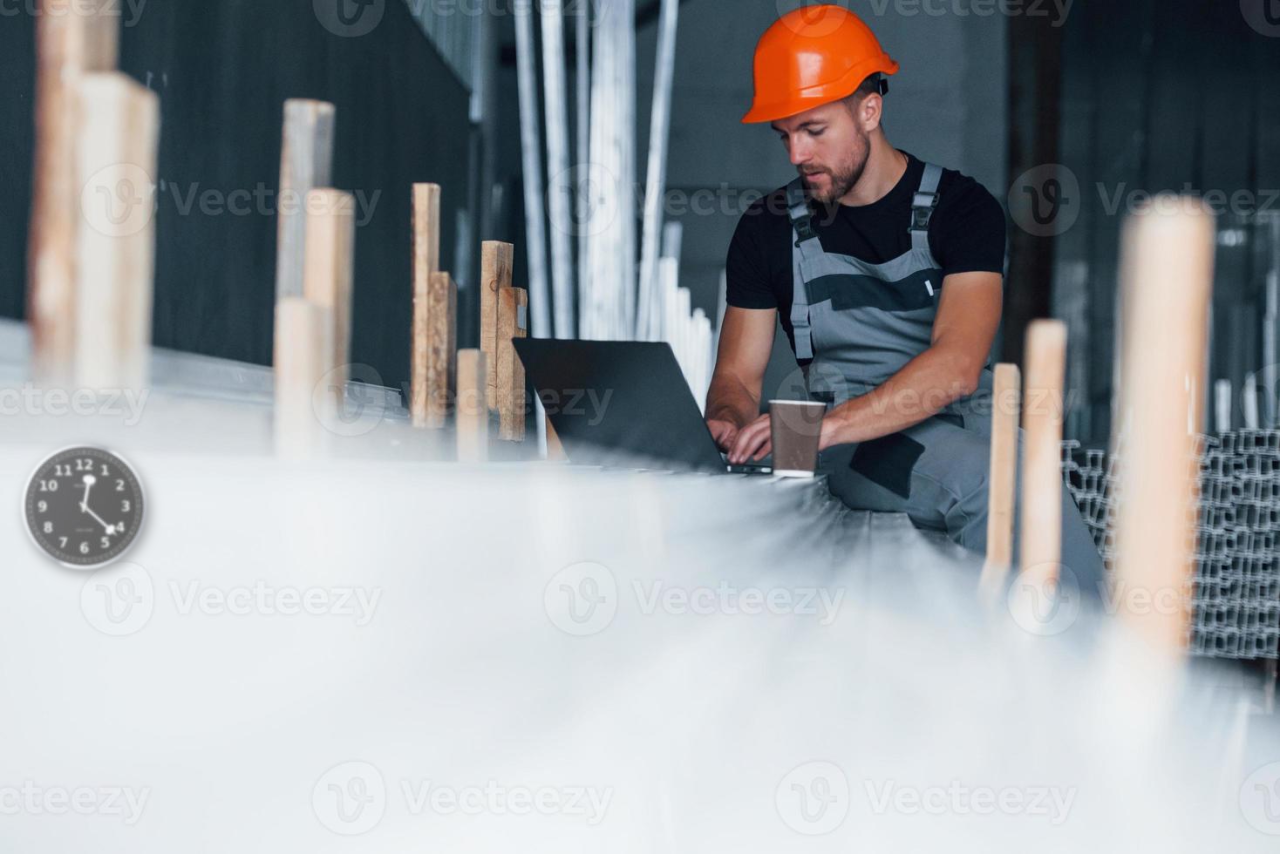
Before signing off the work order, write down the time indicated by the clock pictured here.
12:22
